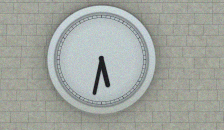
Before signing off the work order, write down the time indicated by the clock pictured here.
5:32
